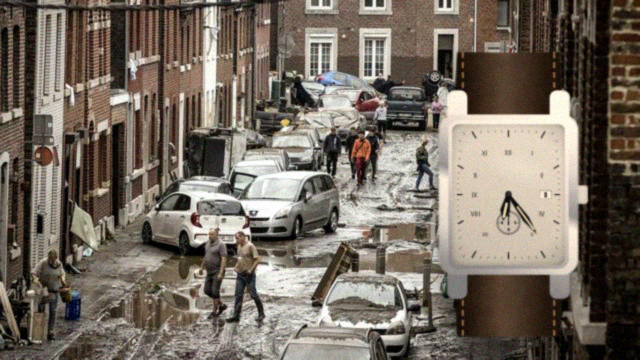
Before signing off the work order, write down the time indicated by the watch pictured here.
6:24
